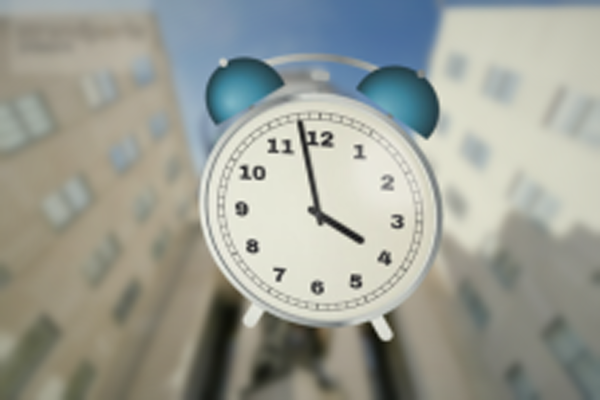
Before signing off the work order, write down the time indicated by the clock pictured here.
3:58
